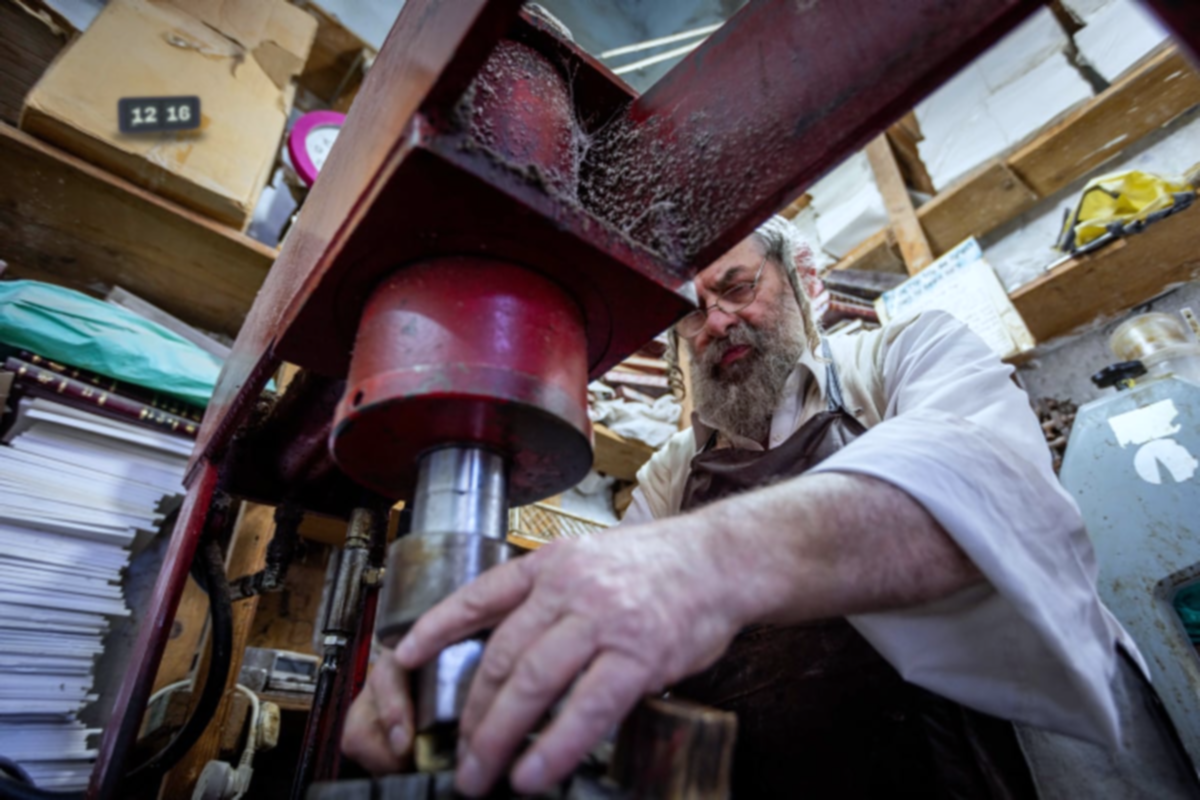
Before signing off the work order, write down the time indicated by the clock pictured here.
12:16
